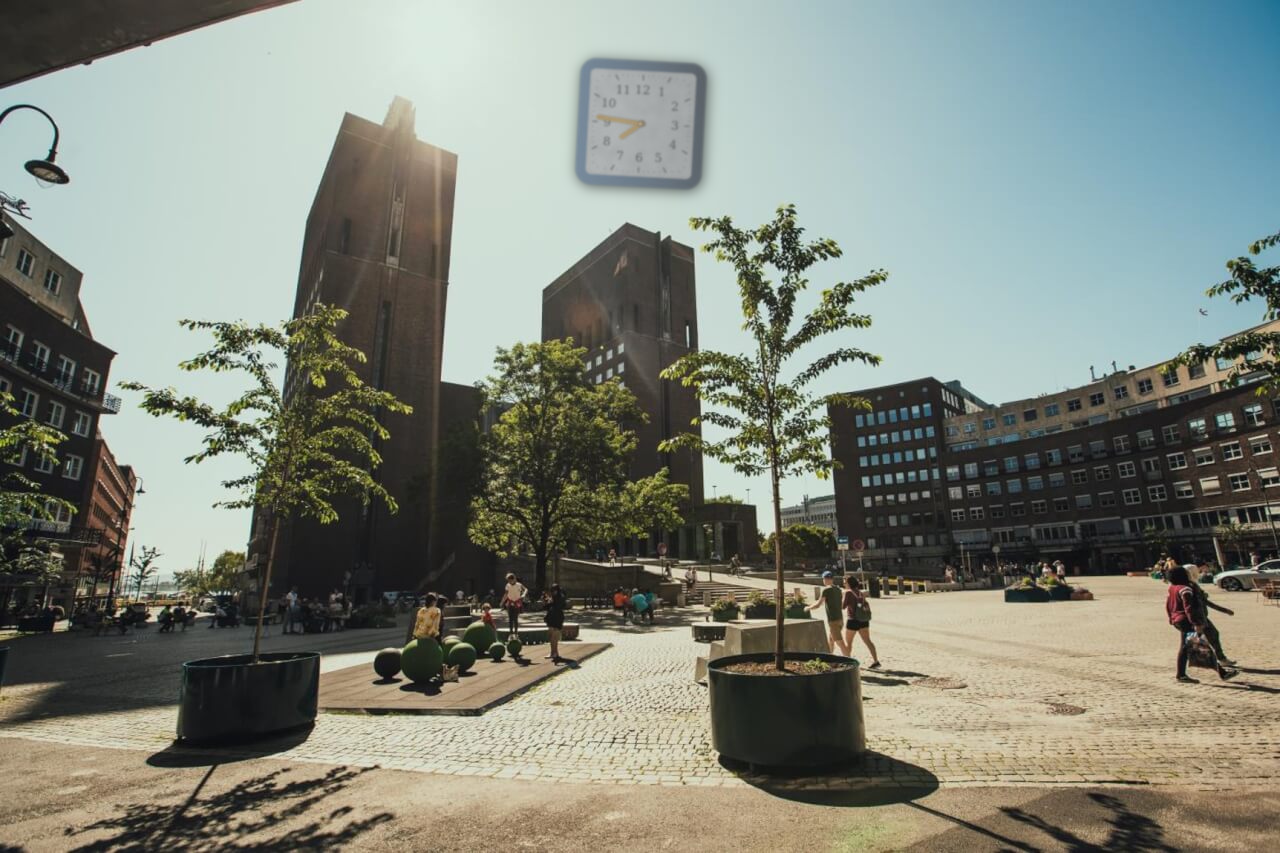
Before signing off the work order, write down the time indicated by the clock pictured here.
7:46
